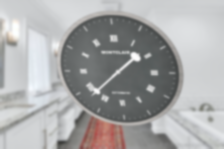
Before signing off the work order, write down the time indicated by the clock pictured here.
1:38
